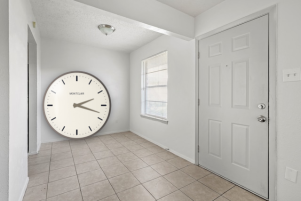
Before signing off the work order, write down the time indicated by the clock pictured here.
2:18
